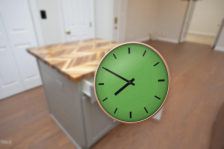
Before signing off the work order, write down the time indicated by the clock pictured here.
7:50
